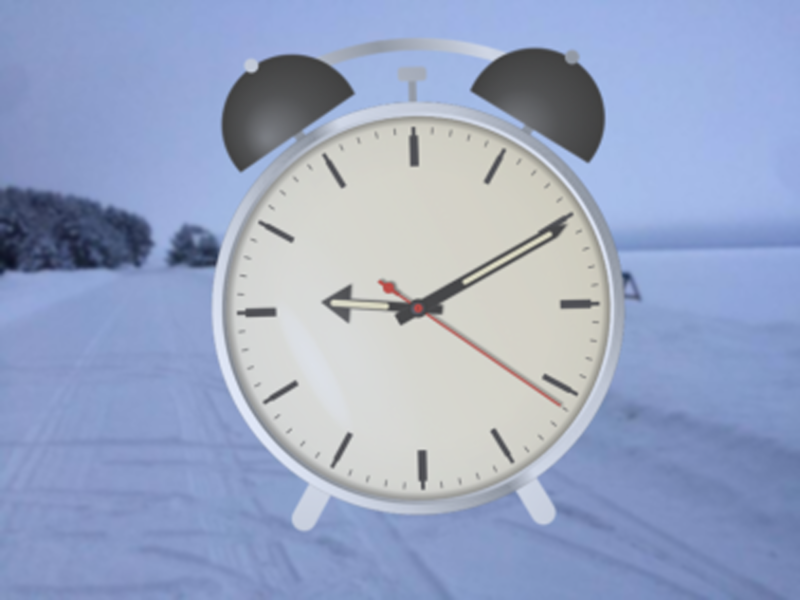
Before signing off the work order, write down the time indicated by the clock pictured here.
9:10:21
